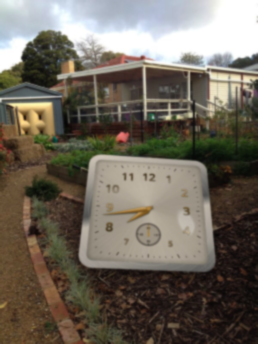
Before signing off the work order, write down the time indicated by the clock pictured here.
7:43
